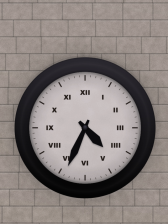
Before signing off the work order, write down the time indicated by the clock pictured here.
4:34
